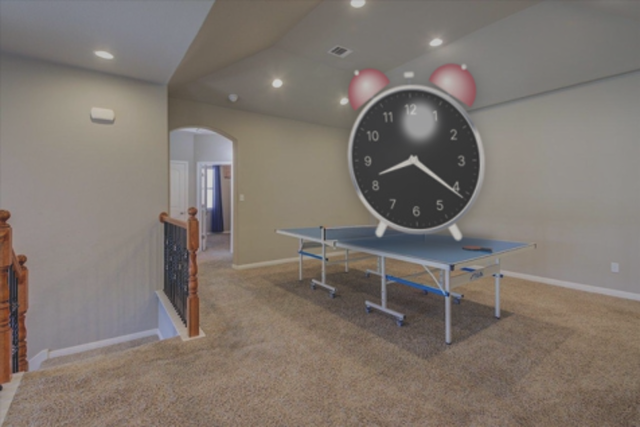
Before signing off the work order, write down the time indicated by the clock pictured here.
8:21
